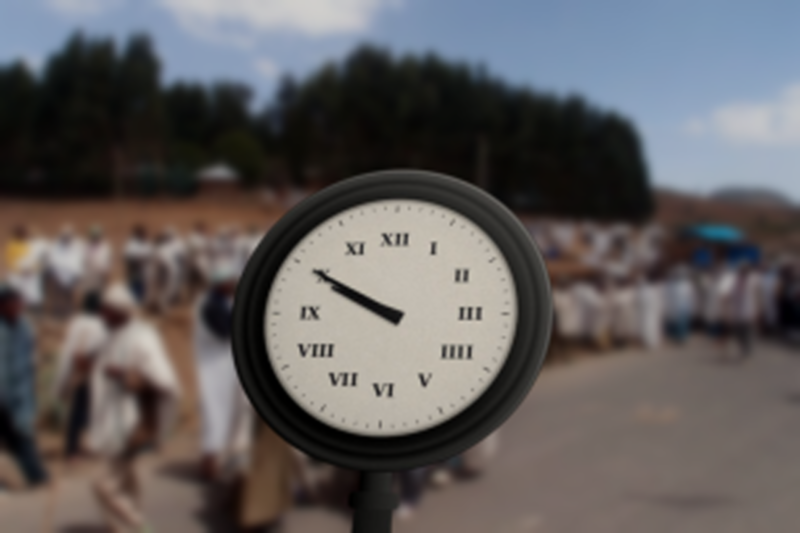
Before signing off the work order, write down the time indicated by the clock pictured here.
9:50
